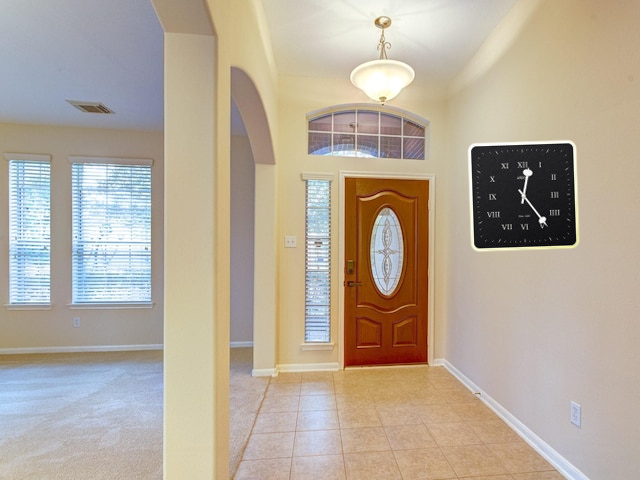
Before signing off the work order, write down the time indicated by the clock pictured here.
12:24
